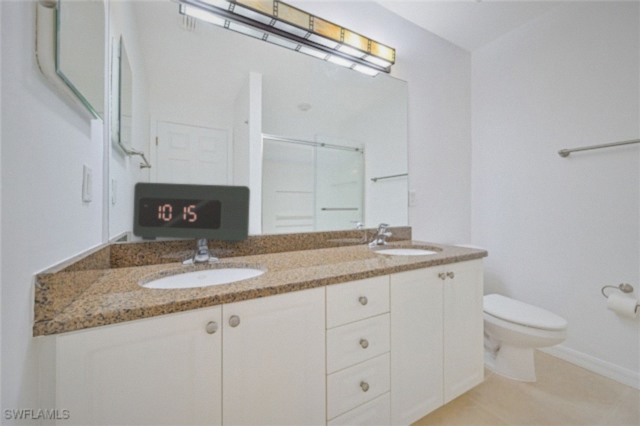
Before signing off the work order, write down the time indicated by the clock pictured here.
10:15
